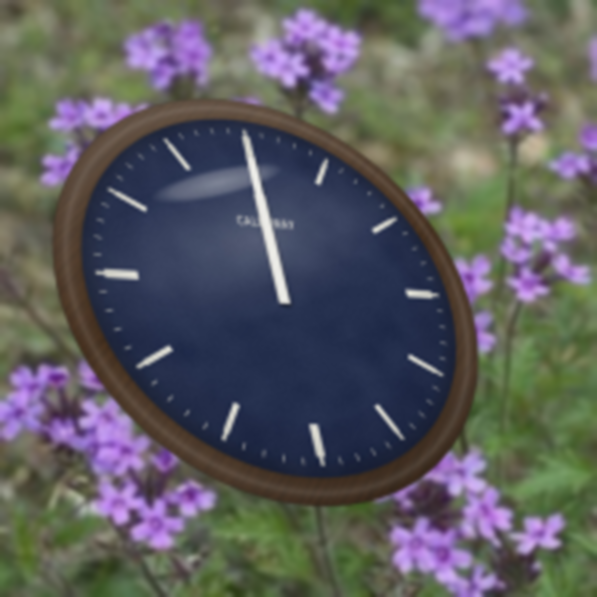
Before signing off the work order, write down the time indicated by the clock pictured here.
12:00
